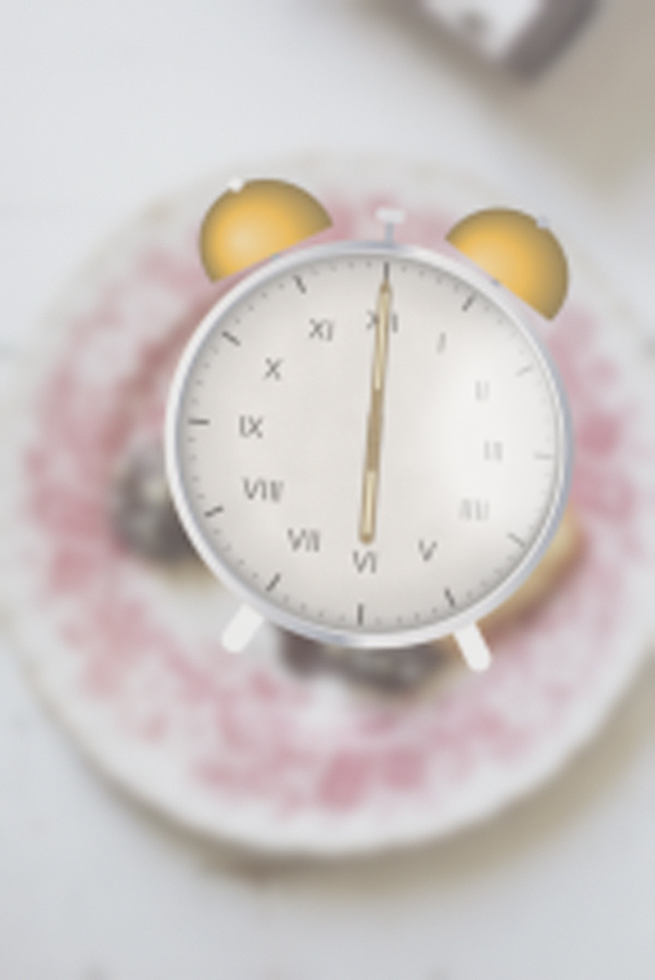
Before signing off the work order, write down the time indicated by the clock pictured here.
6:00
